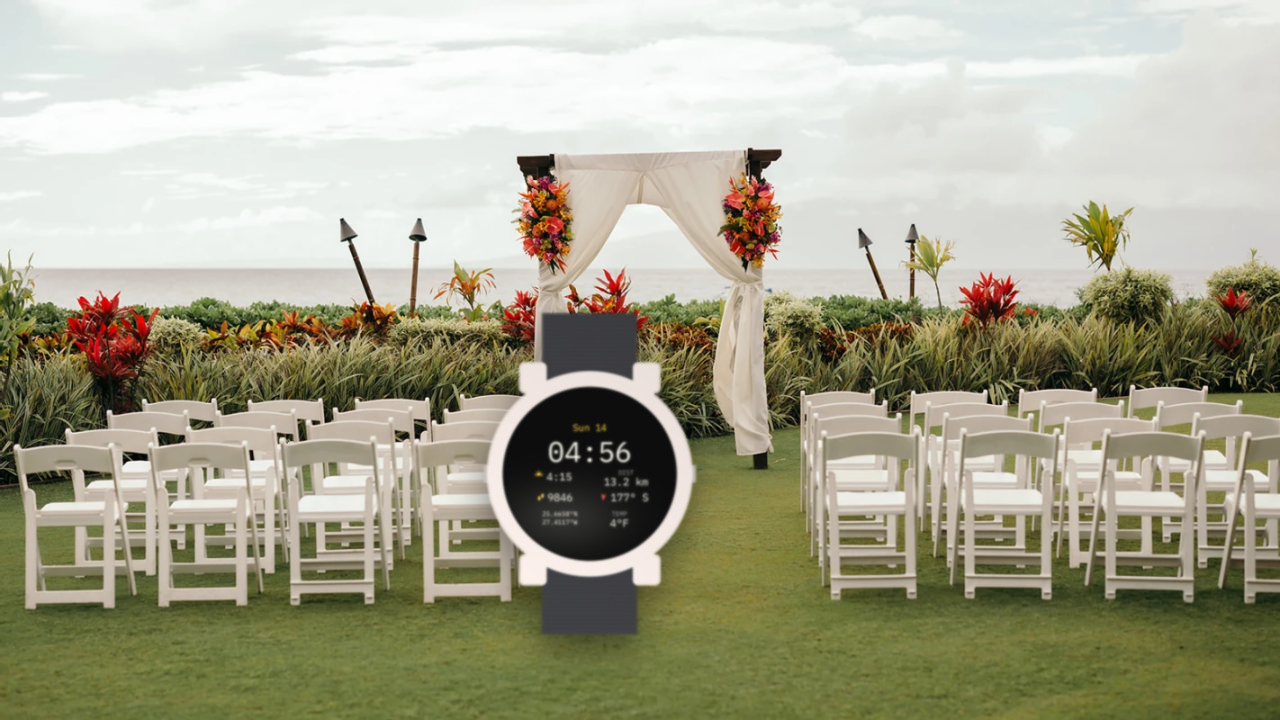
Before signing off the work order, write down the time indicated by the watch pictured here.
4:56
